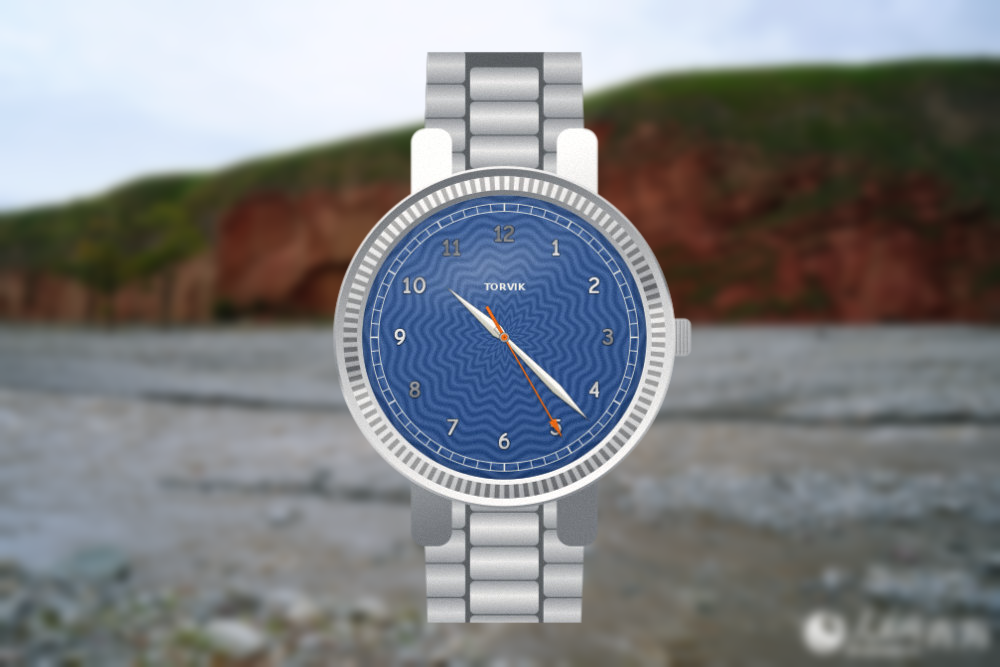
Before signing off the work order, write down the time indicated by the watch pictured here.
10:22:25
